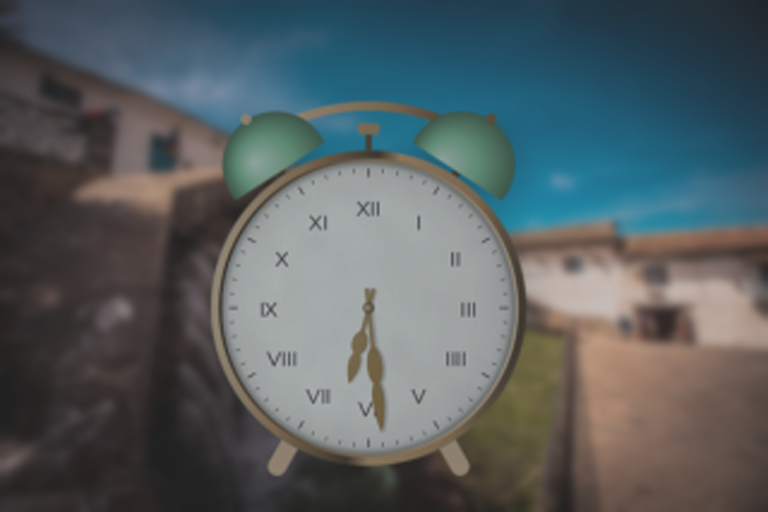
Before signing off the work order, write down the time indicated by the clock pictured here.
6:29
